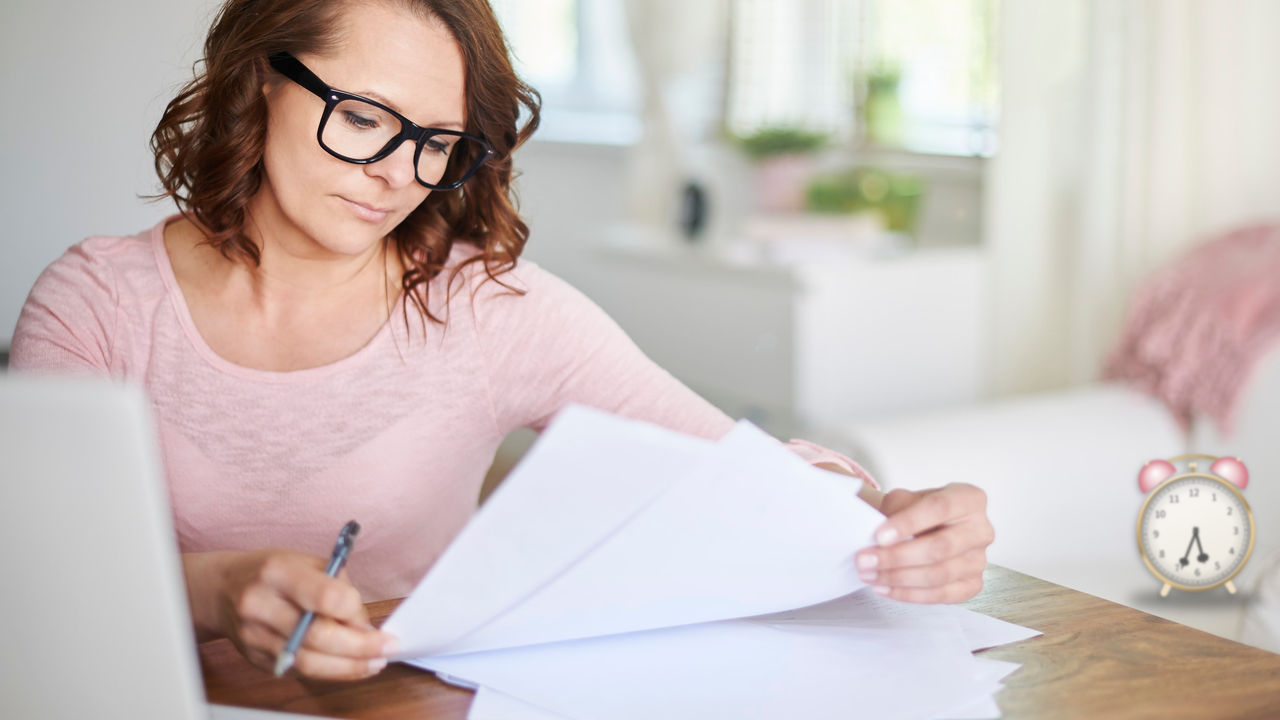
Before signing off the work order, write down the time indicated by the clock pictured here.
5:34
